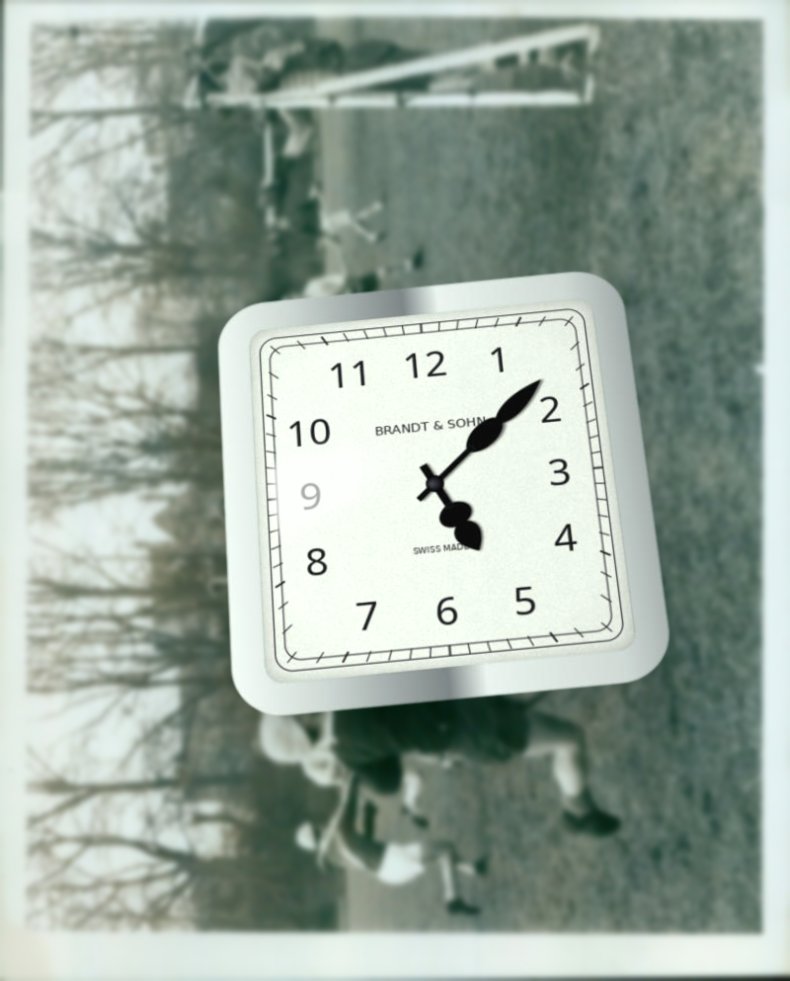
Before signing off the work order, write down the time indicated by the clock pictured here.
5:08
